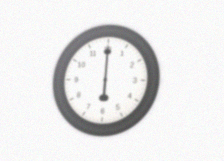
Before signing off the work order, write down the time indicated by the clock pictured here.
6:00
